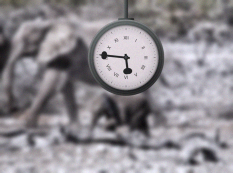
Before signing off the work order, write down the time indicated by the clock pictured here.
5:46
